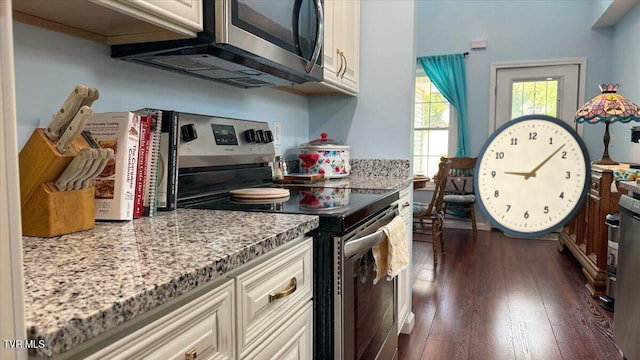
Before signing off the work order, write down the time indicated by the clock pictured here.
9:08
